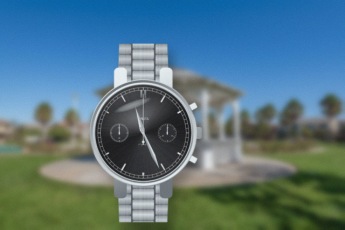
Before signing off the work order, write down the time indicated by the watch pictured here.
11:26
